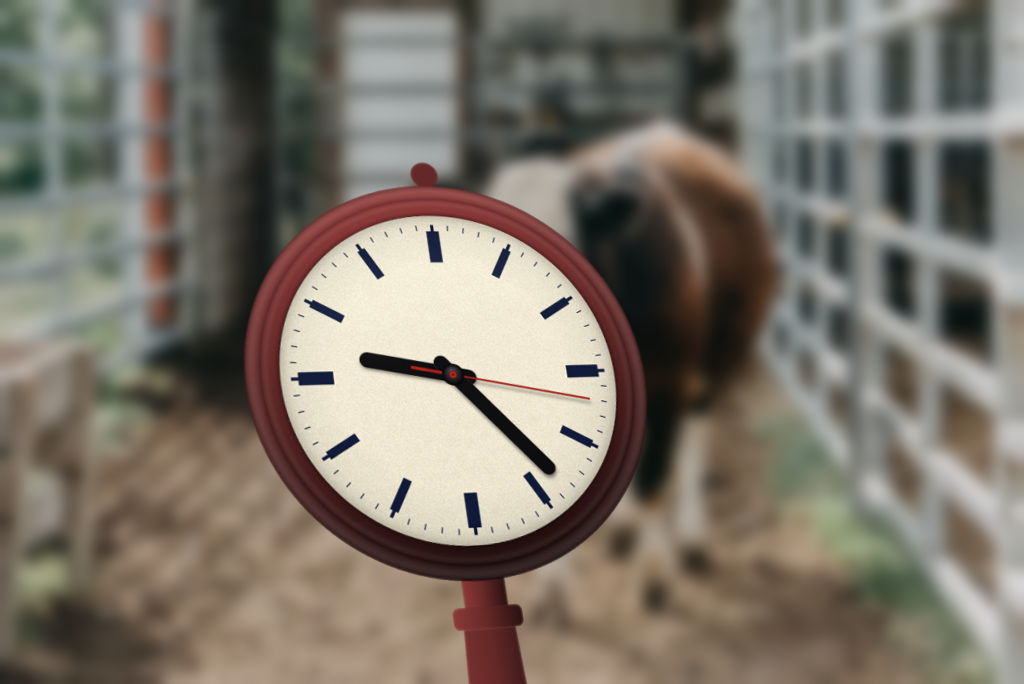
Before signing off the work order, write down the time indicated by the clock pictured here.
9:23:17
